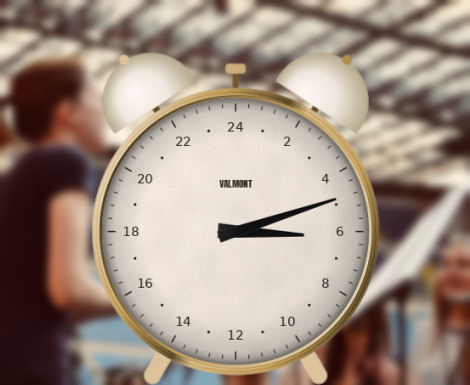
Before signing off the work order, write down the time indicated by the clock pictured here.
6:12
